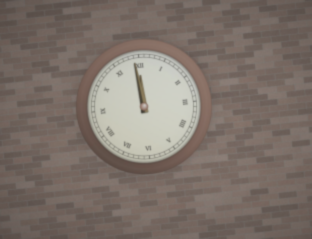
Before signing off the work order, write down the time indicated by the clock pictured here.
11:59
